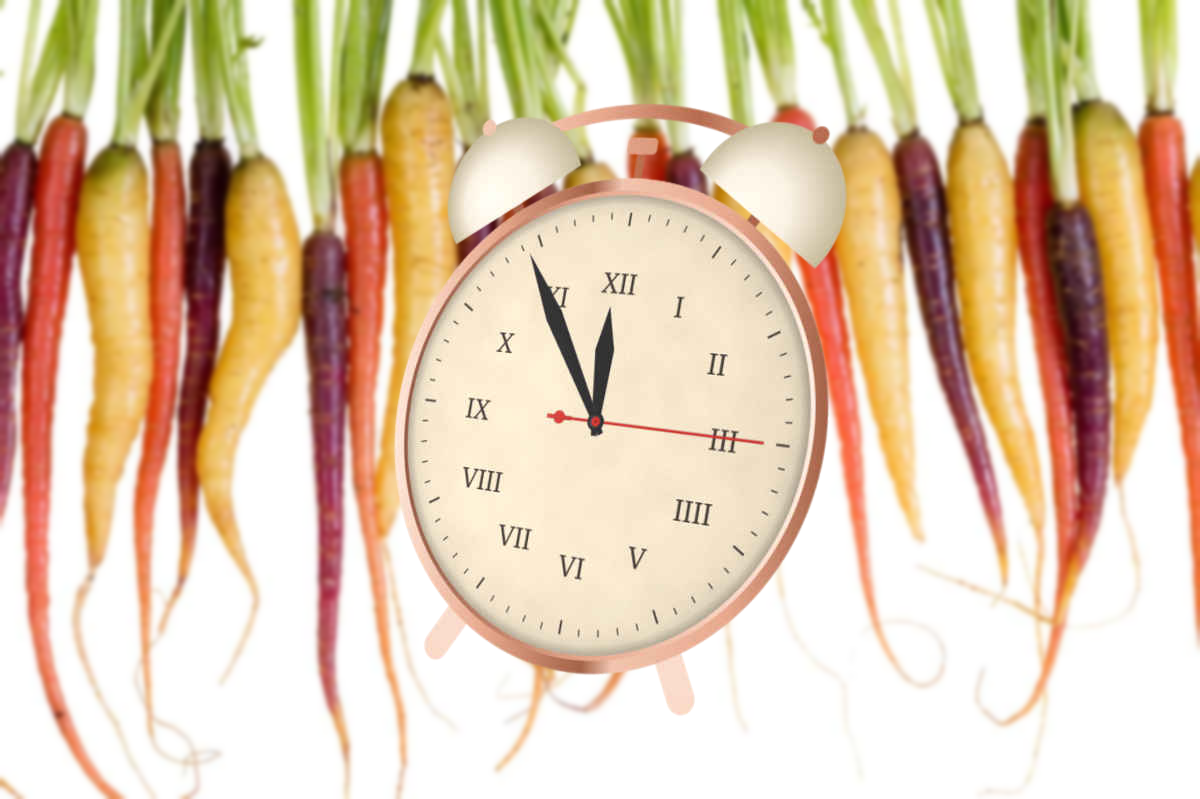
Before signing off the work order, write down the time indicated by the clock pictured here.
11:54:15
